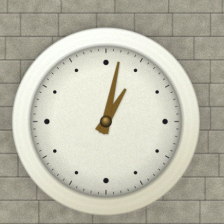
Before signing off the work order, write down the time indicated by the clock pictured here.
1:02
